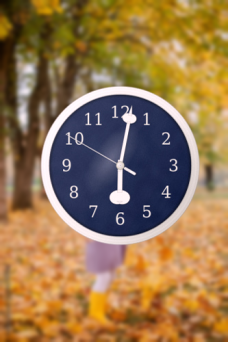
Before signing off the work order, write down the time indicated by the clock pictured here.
6:01:50
